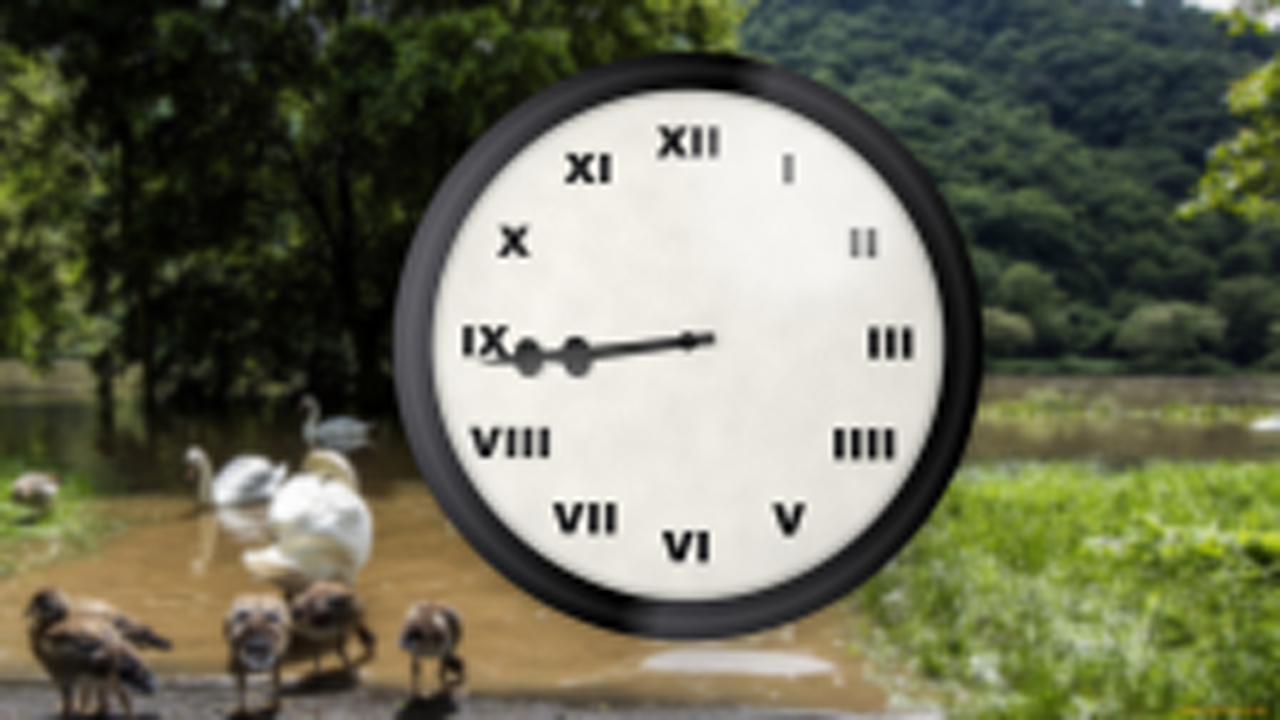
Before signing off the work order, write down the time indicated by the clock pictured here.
8:44
